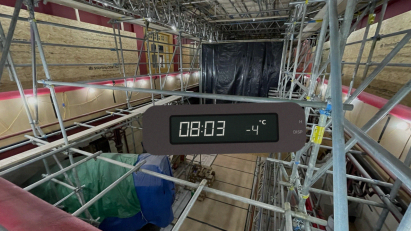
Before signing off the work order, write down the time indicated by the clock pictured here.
8:03
